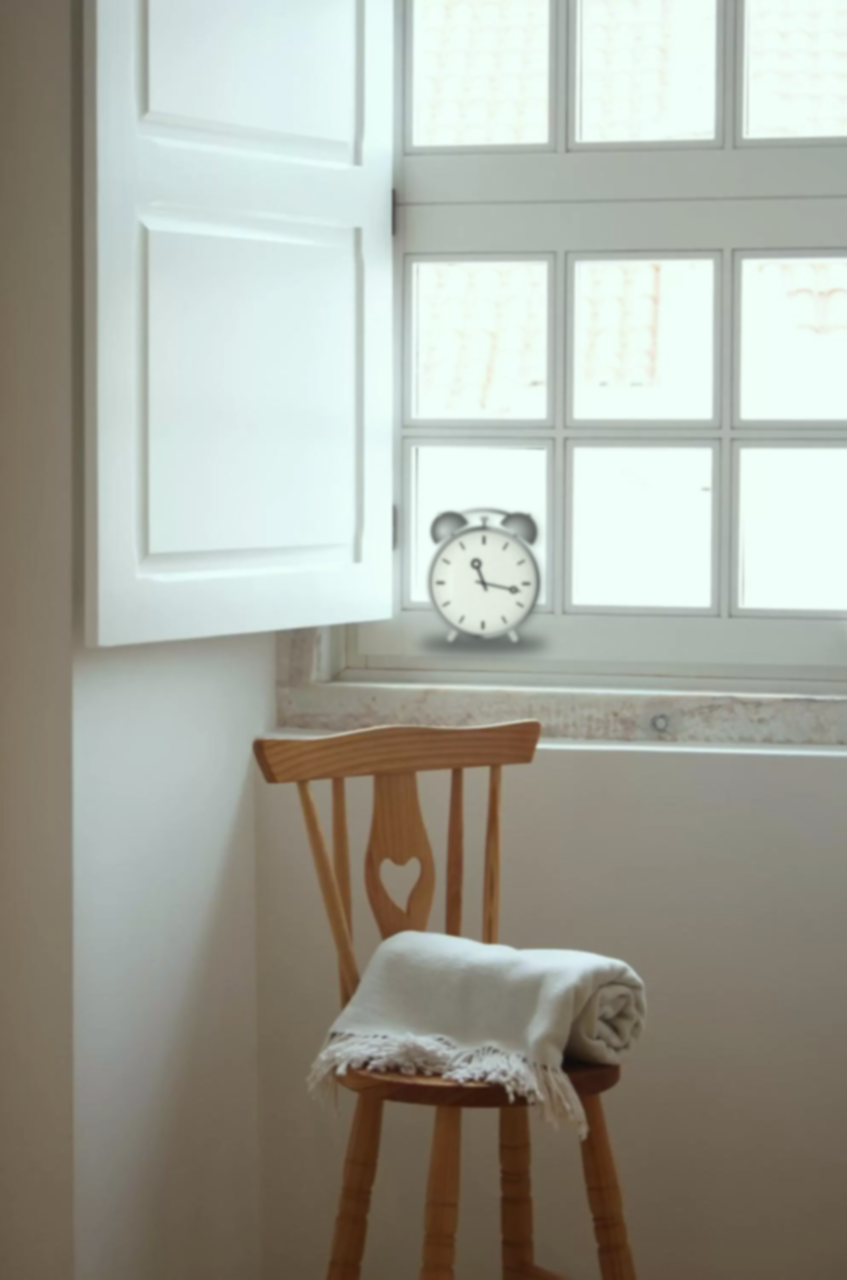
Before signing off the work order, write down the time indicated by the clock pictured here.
11:17
